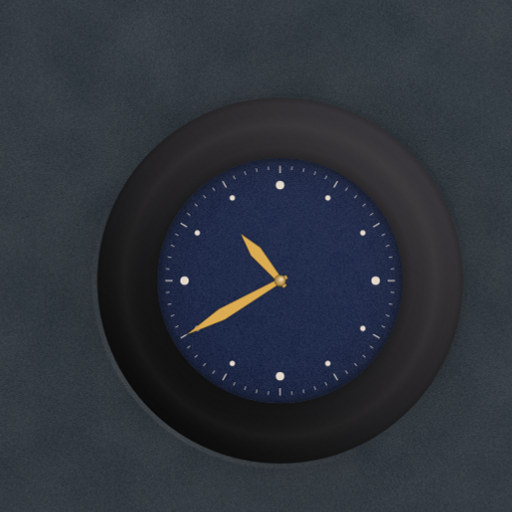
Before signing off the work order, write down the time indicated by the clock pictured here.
10:40
